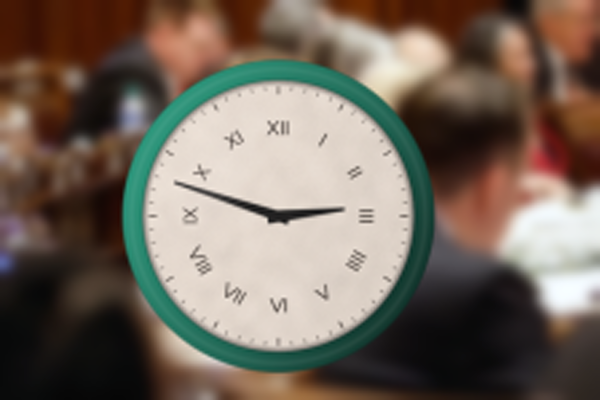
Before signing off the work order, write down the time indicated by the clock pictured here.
2:48
